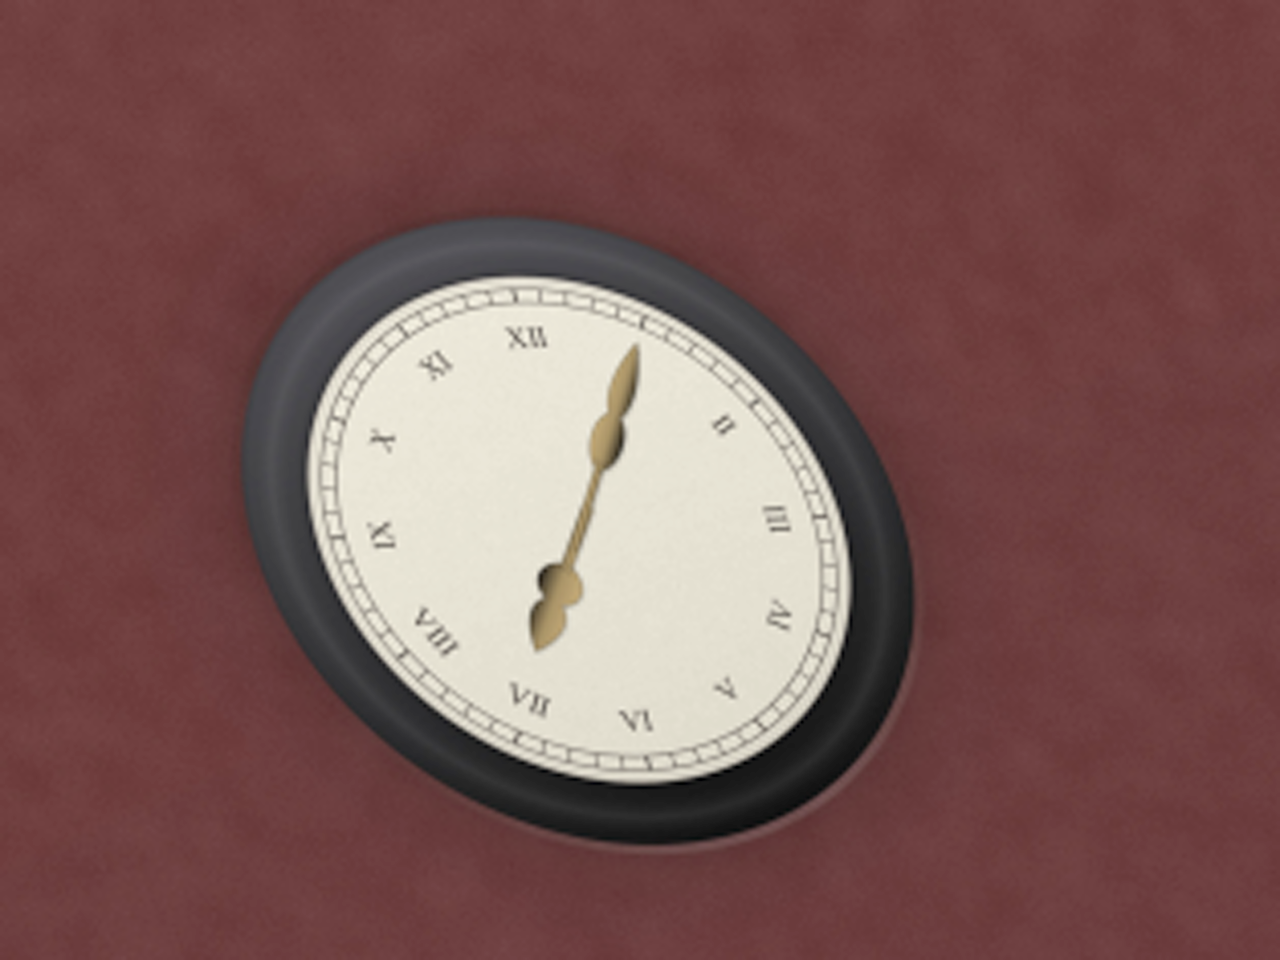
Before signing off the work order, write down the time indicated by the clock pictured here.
7:05
